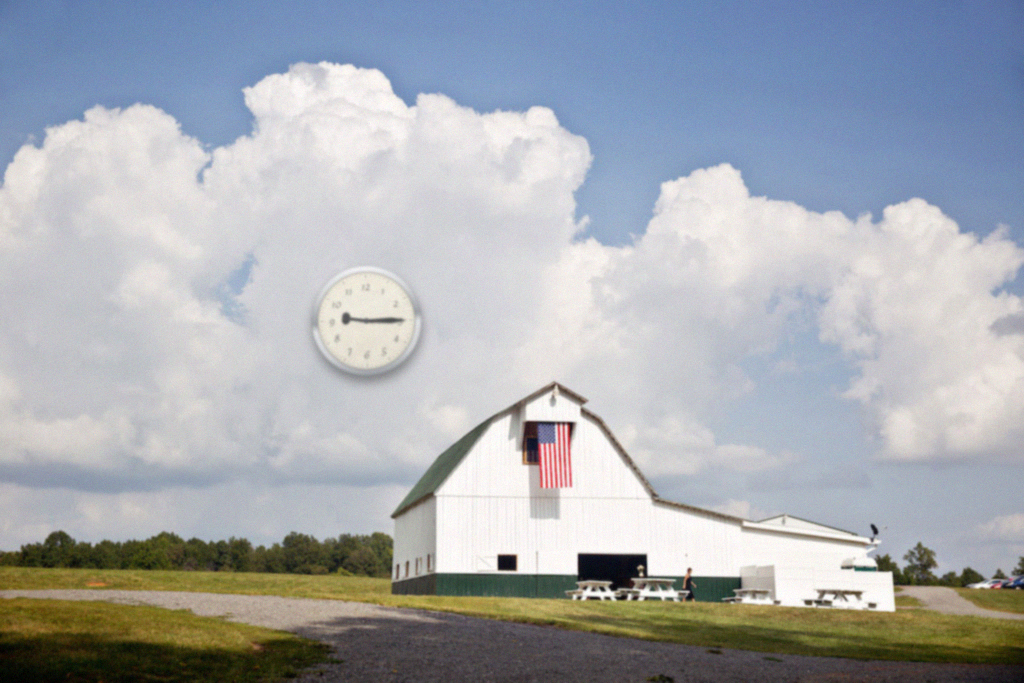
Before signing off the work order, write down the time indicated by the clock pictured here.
9:15
